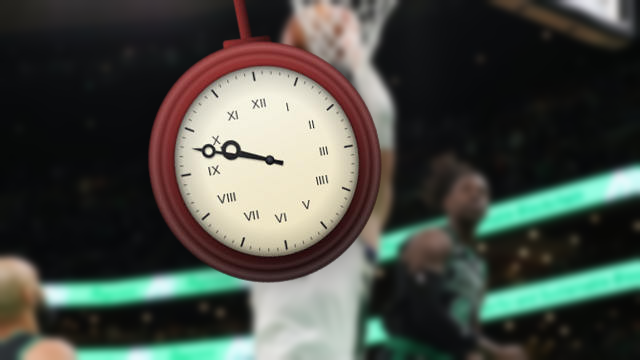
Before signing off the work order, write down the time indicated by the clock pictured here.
9:48
